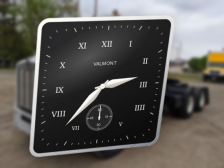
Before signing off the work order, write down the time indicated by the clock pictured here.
2:37
